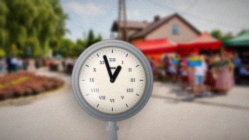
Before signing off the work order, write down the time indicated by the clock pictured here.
12:57
